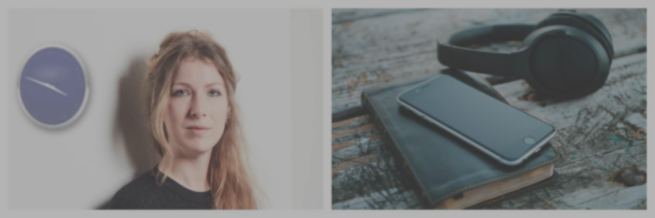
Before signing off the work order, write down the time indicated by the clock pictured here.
3:48
